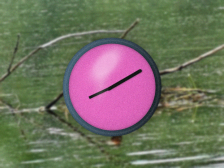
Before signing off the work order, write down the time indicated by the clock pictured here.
8:10
